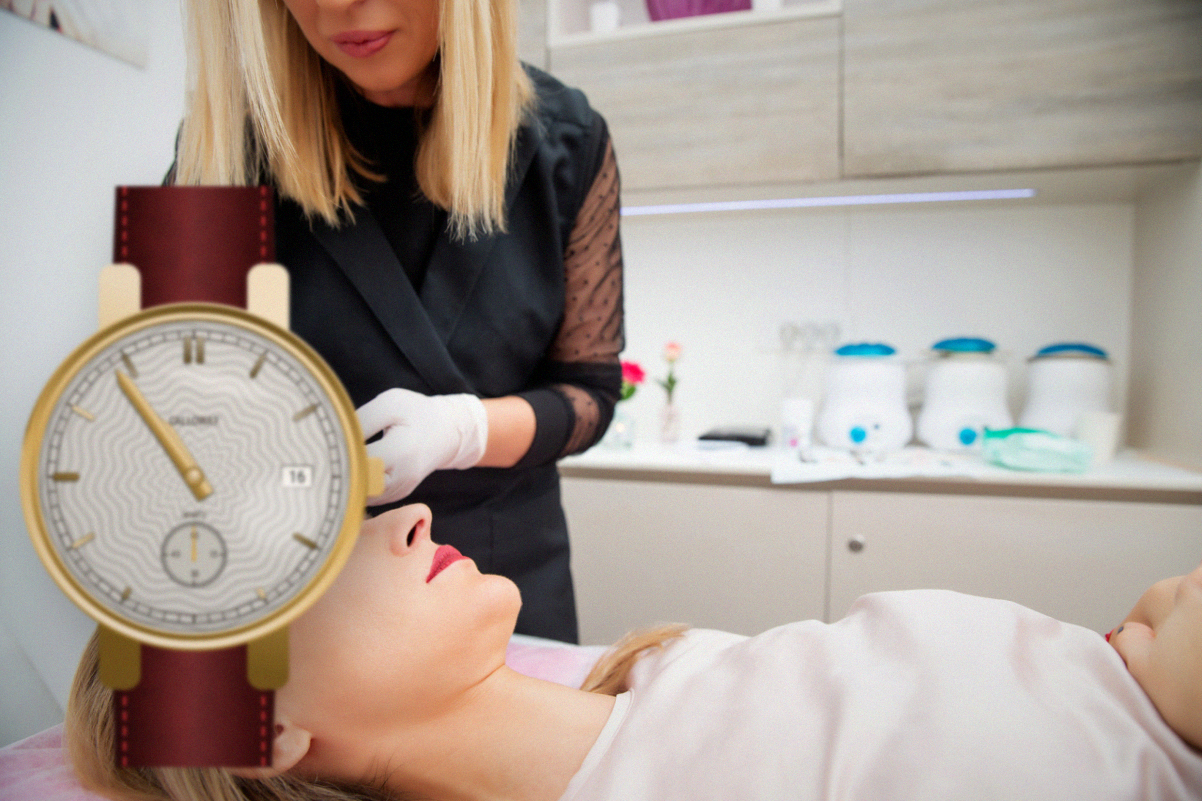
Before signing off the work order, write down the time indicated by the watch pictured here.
10:54
